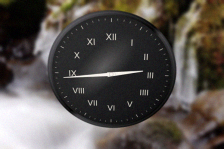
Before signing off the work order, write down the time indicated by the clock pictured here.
2:44
